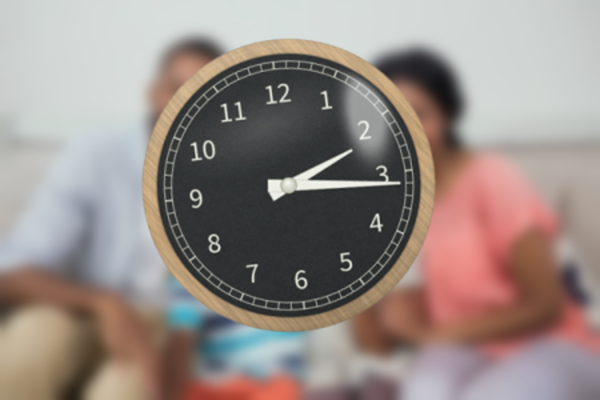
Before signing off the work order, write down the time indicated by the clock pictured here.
2:16
